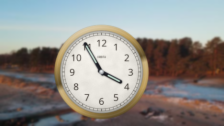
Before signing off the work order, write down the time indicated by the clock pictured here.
3:55
